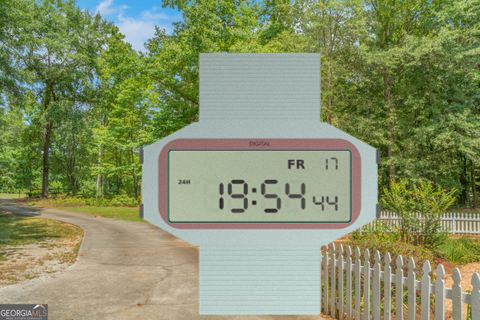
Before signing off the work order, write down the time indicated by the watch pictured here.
19:54:44
